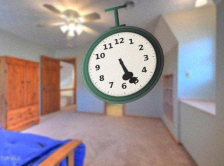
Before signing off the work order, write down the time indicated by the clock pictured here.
5:26
